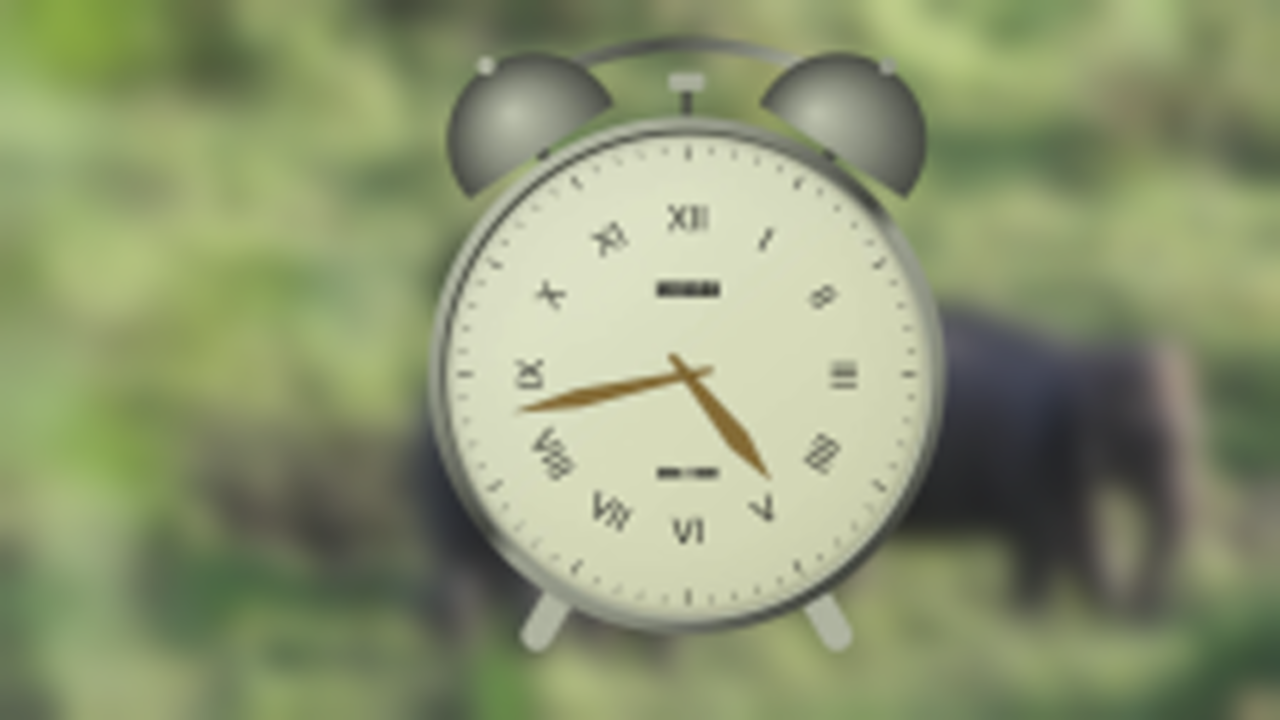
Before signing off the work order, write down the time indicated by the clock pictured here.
4:43
